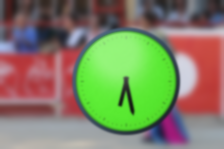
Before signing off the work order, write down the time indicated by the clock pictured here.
6:28
